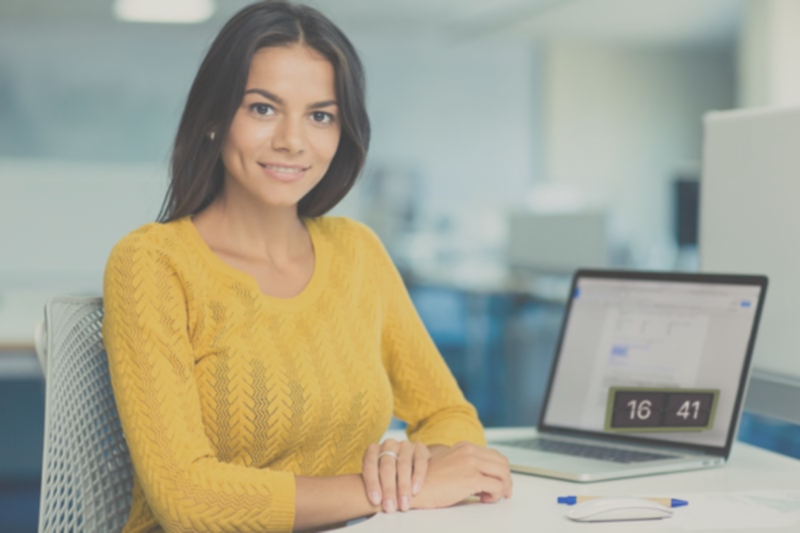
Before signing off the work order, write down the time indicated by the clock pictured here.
16:41
